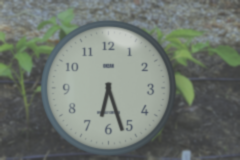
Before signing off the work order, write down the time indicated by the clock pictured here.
6:27
